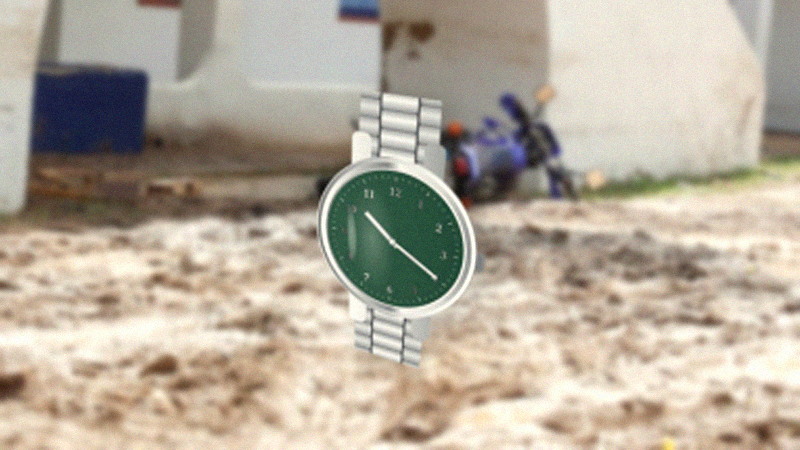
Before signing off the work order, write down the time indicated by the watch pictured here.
10:20
